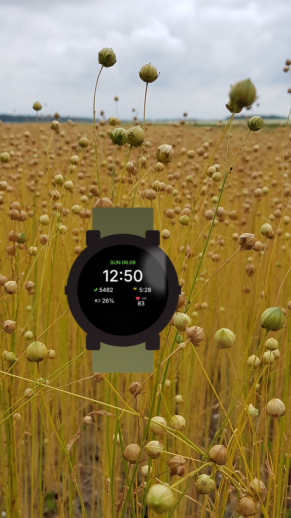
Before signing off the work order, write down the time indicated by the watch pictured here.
12:50
